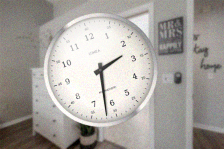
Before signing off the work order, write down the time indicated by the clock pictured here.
2:32
